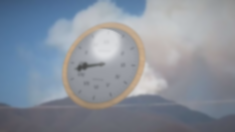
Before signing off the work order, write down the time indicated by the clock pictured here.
8:43
